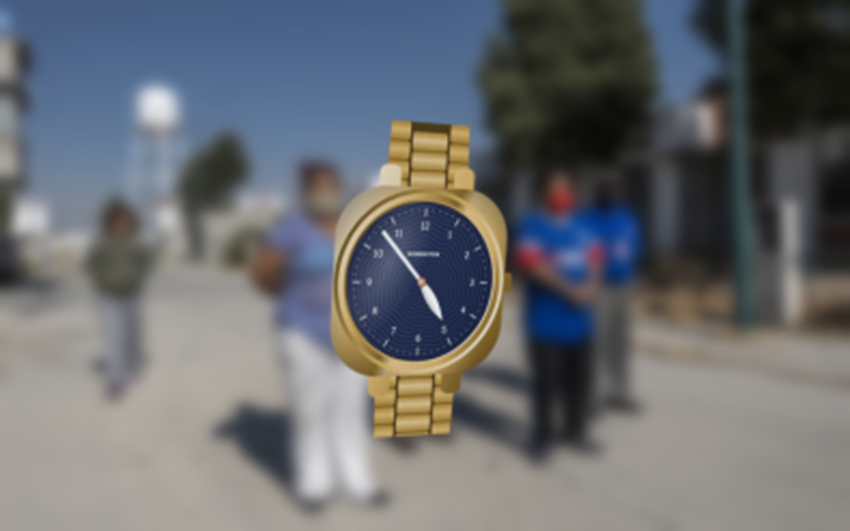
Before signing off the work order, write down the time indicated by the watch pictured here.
4:53
